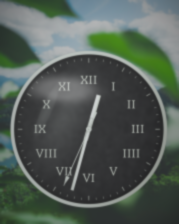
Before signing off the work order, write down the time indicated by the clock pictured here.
12:32:34
